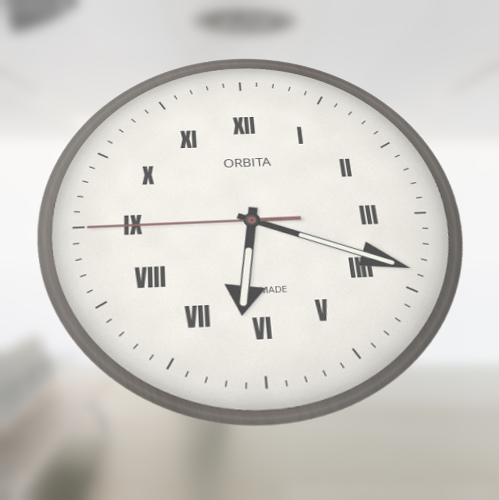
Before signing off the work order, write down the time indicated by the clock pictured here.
6:18:45
